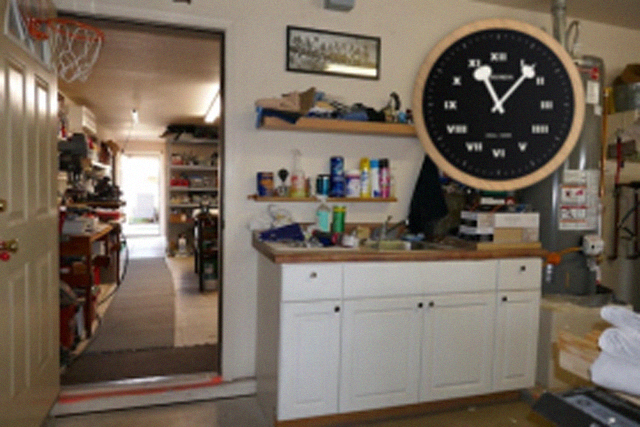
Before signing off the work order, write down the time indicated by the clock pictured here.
11:07
